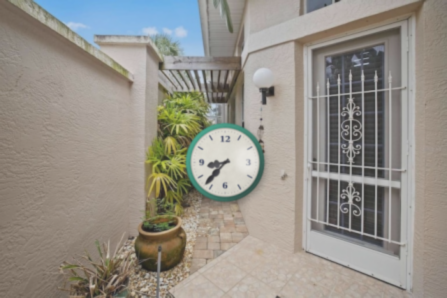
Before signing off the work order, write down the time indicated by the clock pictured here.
8:37
